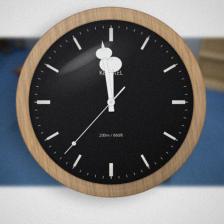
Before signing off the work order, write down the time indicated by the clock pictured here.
11:58:37
